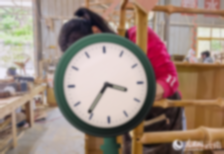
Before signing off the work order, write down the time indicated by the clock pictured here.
3:36
